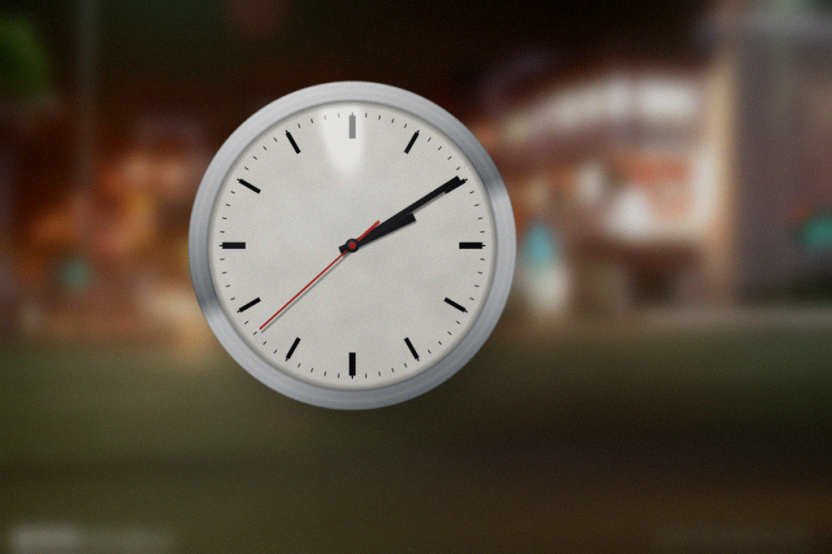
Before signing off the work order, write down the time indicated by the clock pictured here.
2:09:38
